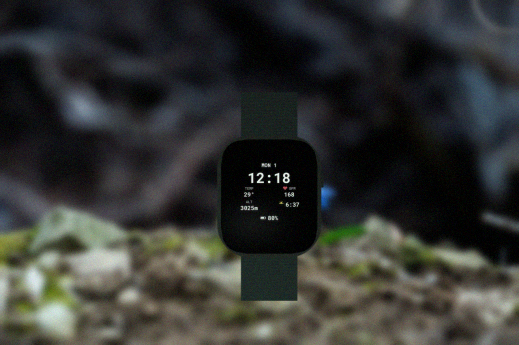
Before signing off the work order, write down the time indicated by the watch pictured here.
12:18
